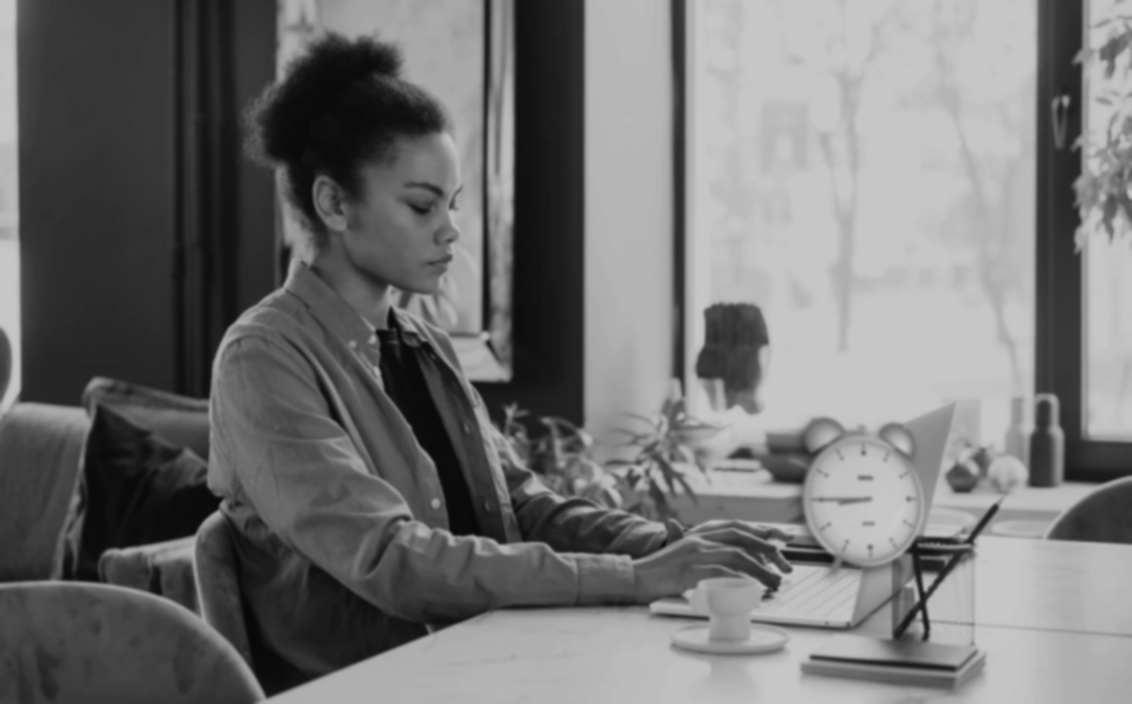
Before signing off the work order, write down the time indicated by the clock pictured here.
8:45
